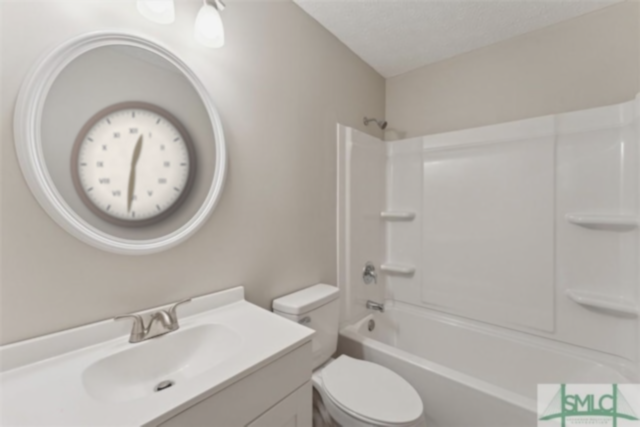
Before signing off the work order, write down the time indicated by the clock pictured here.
12:31
